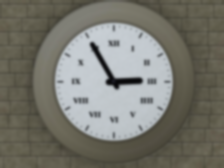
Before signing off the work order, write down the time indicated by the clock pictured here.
2:55
